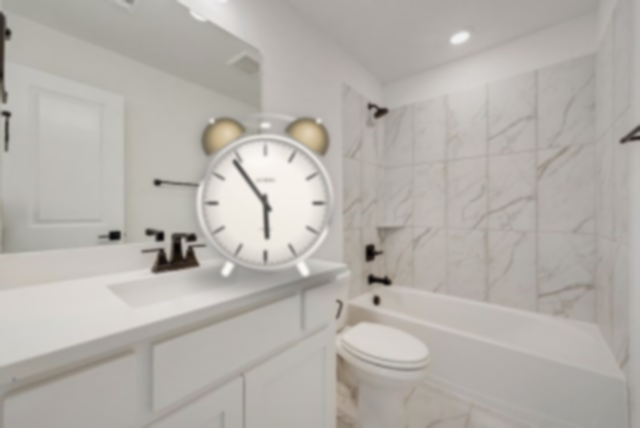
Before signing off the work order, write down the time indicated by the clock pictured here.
5:54
